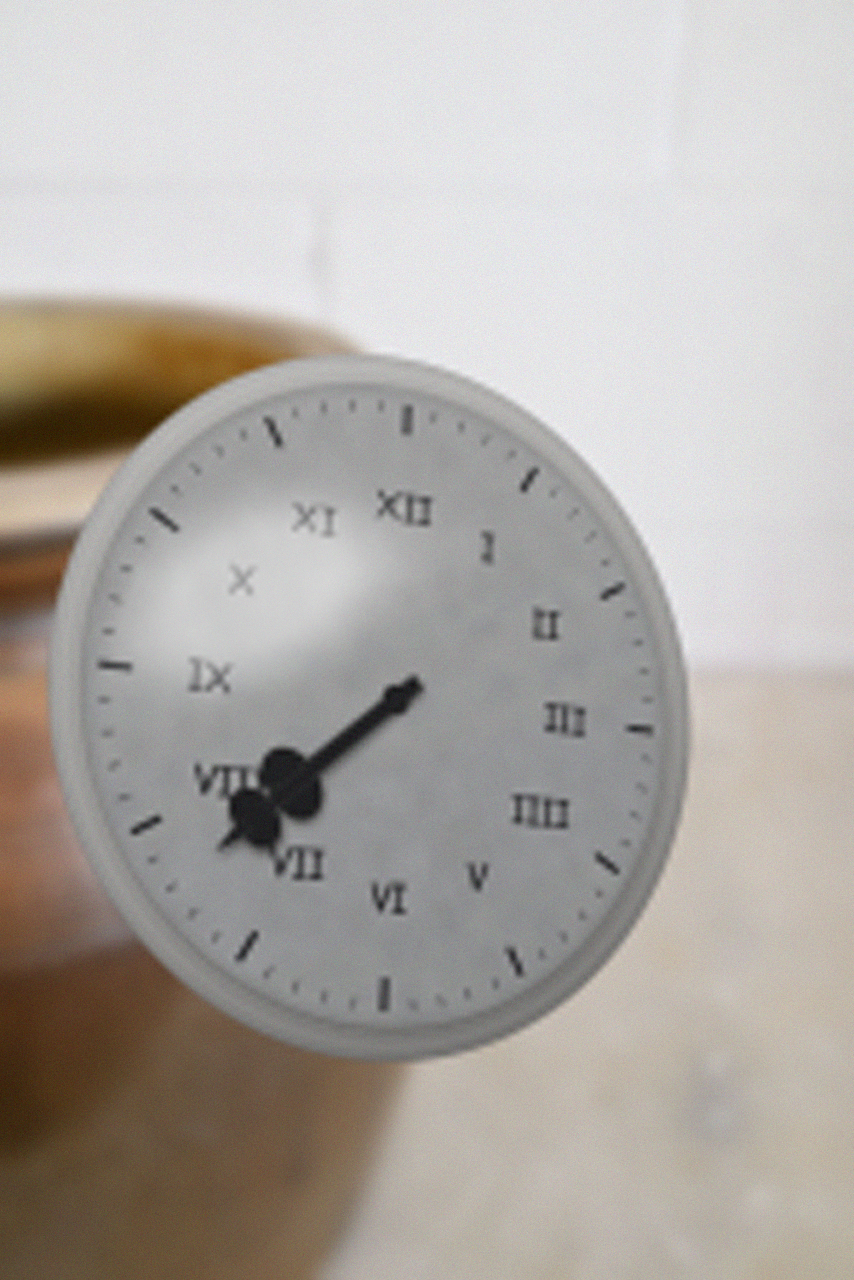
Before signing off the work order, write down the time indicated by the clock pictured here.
7:38
